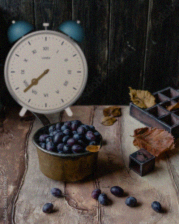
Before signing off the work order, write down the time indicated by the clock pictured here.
7:38
